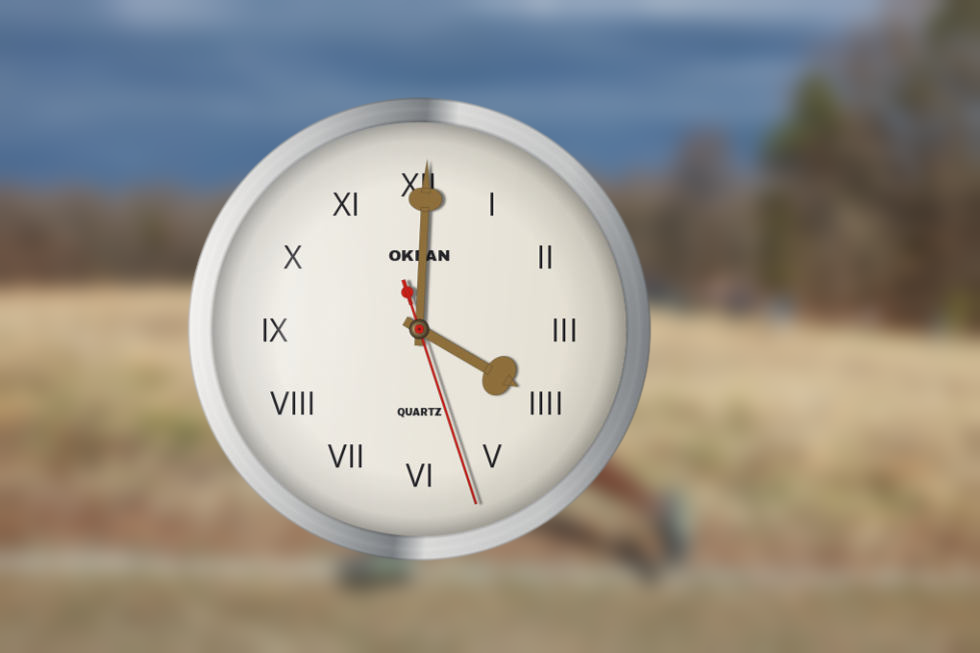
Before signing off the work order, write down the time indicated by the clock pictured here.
4:00:27
